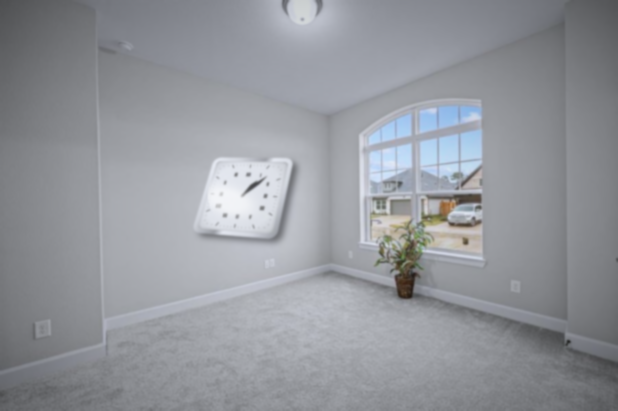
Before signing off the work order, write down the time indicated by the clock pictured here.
1:07
